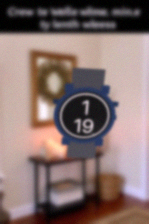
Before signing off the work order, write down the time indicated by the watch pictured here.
1:19
